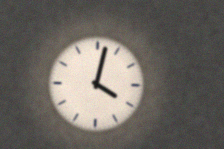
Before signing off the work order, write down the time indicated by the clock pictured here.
4:02
